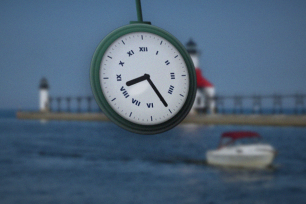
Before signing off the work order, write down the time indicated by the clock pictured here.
8:25
